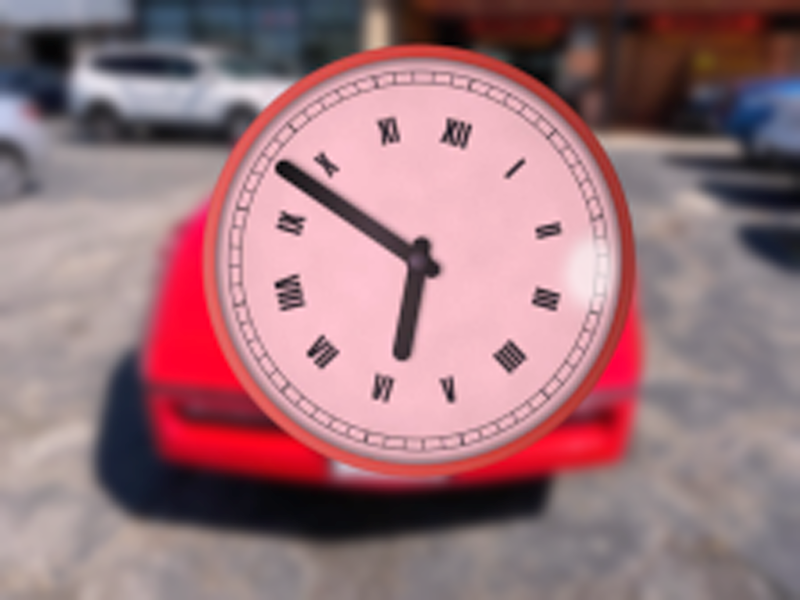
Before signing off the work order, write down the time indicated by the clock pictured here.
5:48
